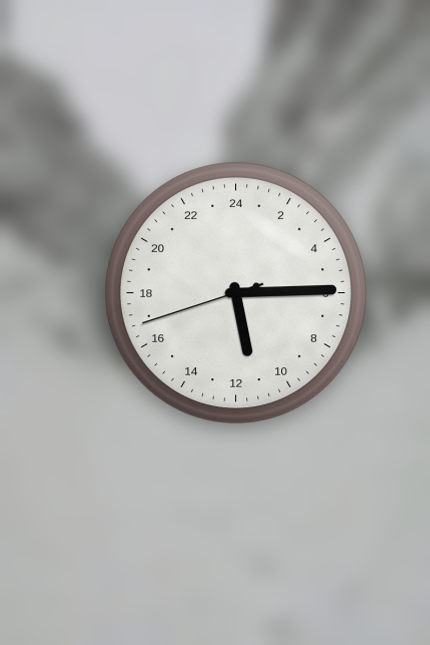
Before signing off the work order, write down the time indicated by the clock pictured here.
11:14:42
